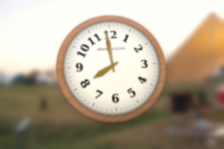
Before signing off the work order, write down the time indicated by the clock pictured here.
7:59
